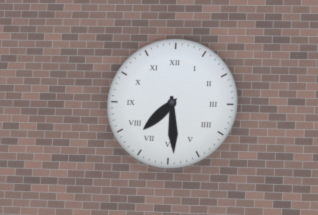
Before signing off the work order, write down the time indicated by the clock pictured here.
7:29
